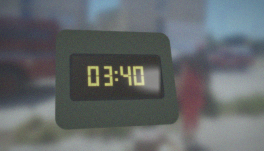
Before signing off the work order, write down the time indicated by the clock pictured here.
3:40
